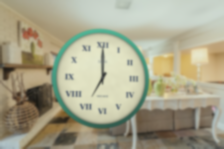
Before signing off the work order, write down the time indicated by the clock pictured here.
7:00
